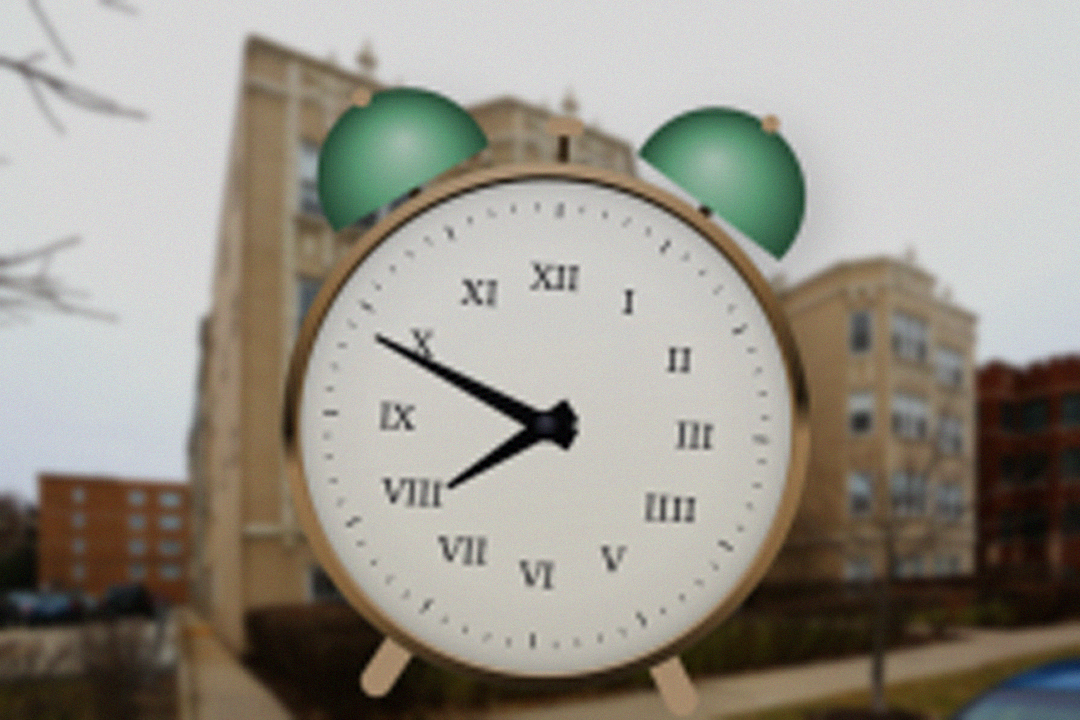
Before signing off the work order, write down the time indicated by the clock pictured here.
7:49
